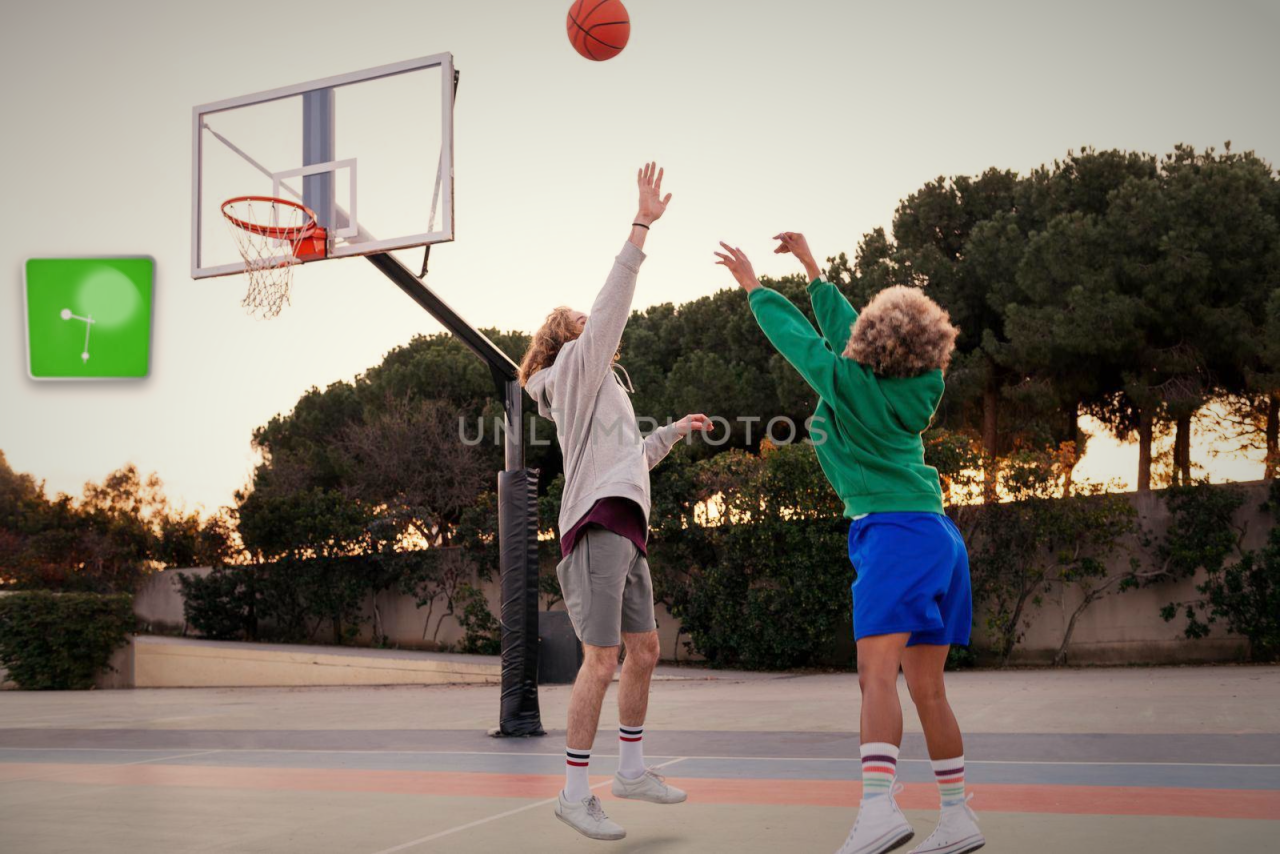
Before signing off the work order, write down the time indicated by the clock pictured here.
9:31
